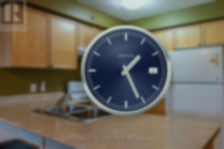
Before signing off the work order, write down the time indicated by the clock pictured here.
1:26
